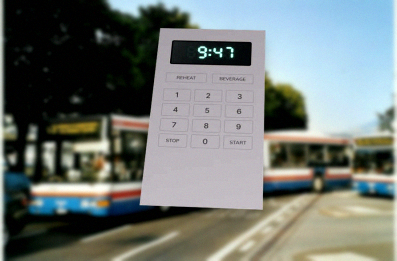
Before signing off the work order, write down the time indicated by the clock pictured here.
9:47
